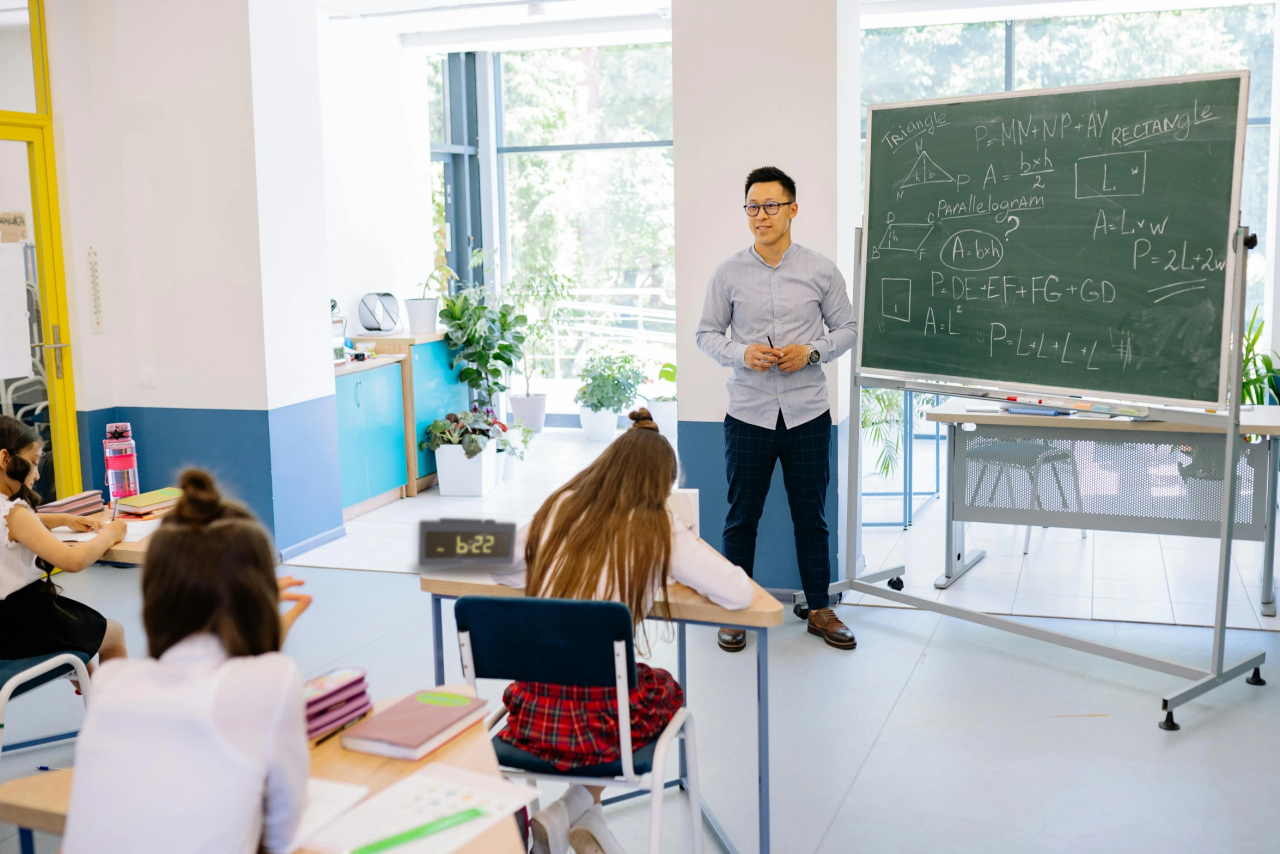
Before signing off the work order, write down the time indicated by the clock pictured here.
6:22
